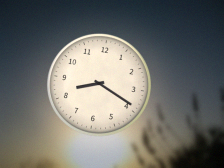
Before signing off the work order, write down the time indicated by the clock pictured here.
8:19
